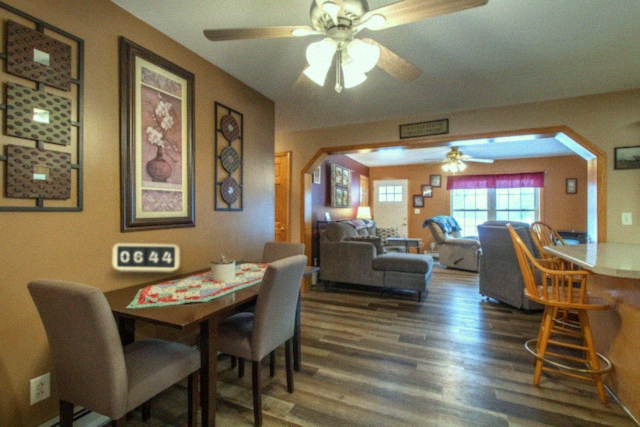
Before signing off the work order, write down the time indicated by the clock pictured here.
6:44
